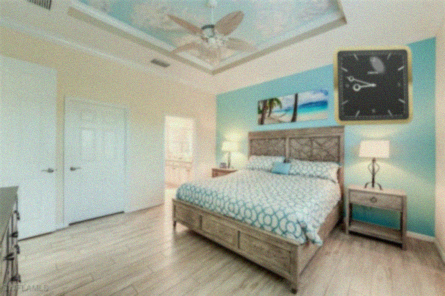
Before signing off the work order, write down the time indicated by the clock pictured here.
8:48
